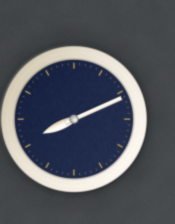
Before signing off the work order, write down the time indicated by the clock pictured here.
8:11
